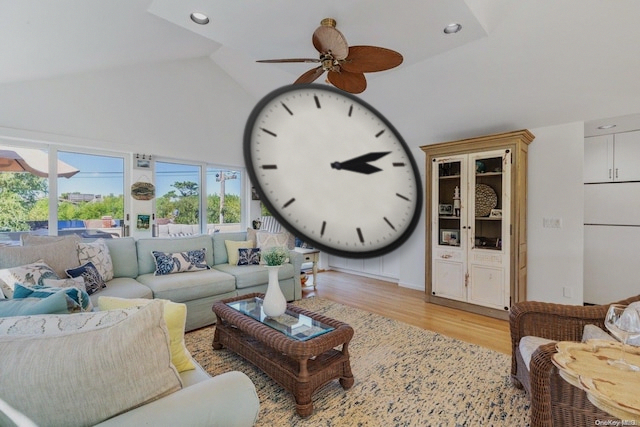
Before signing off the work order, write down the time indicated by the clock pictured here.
3:13
